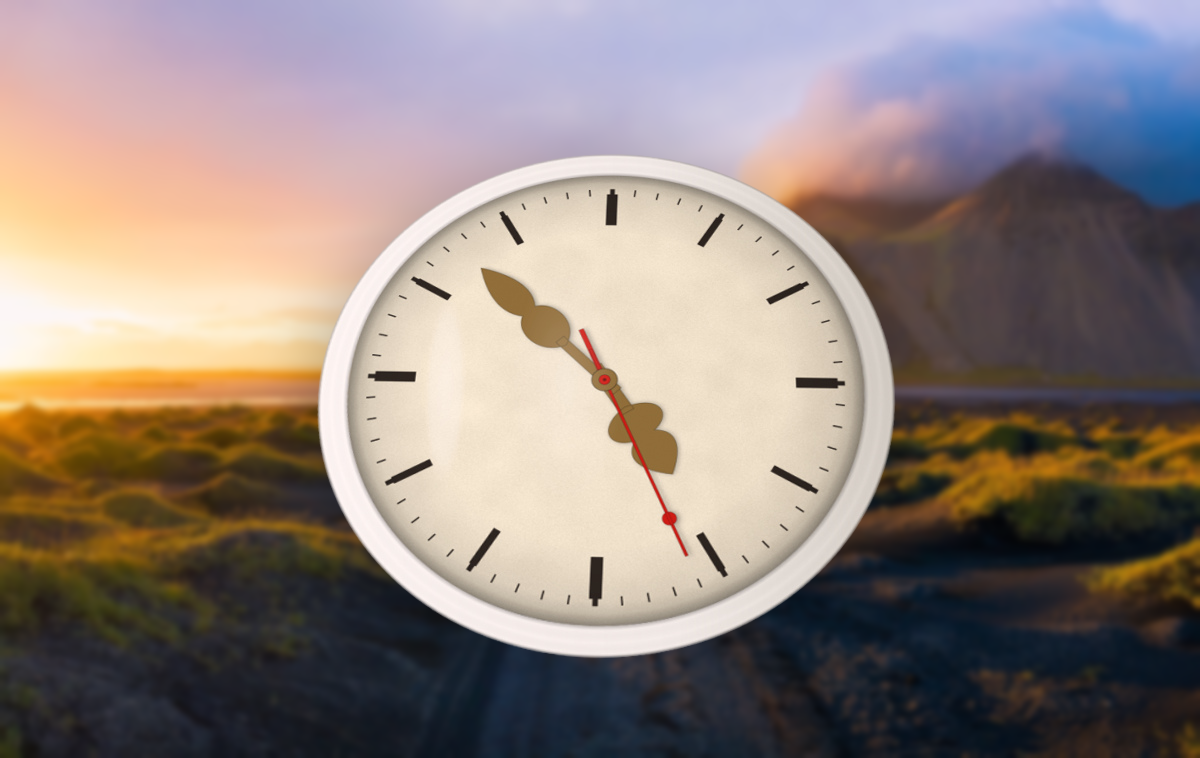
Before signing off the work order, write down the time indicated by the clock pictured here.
4:52:26
